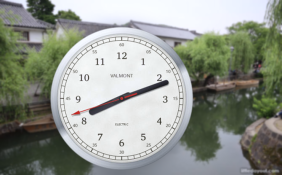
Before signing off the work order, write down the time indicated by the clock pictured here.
8:11:42
